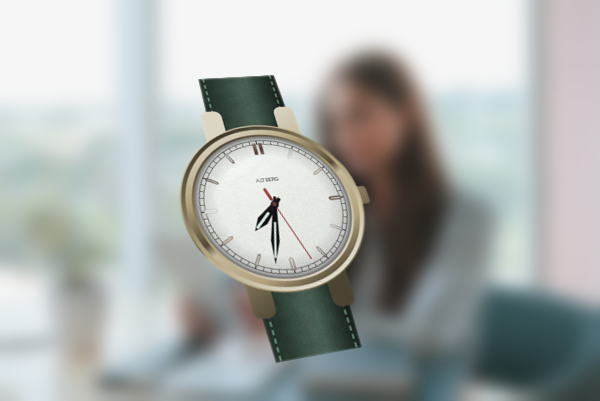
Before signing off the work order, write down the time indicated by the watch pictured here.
7:32:27
